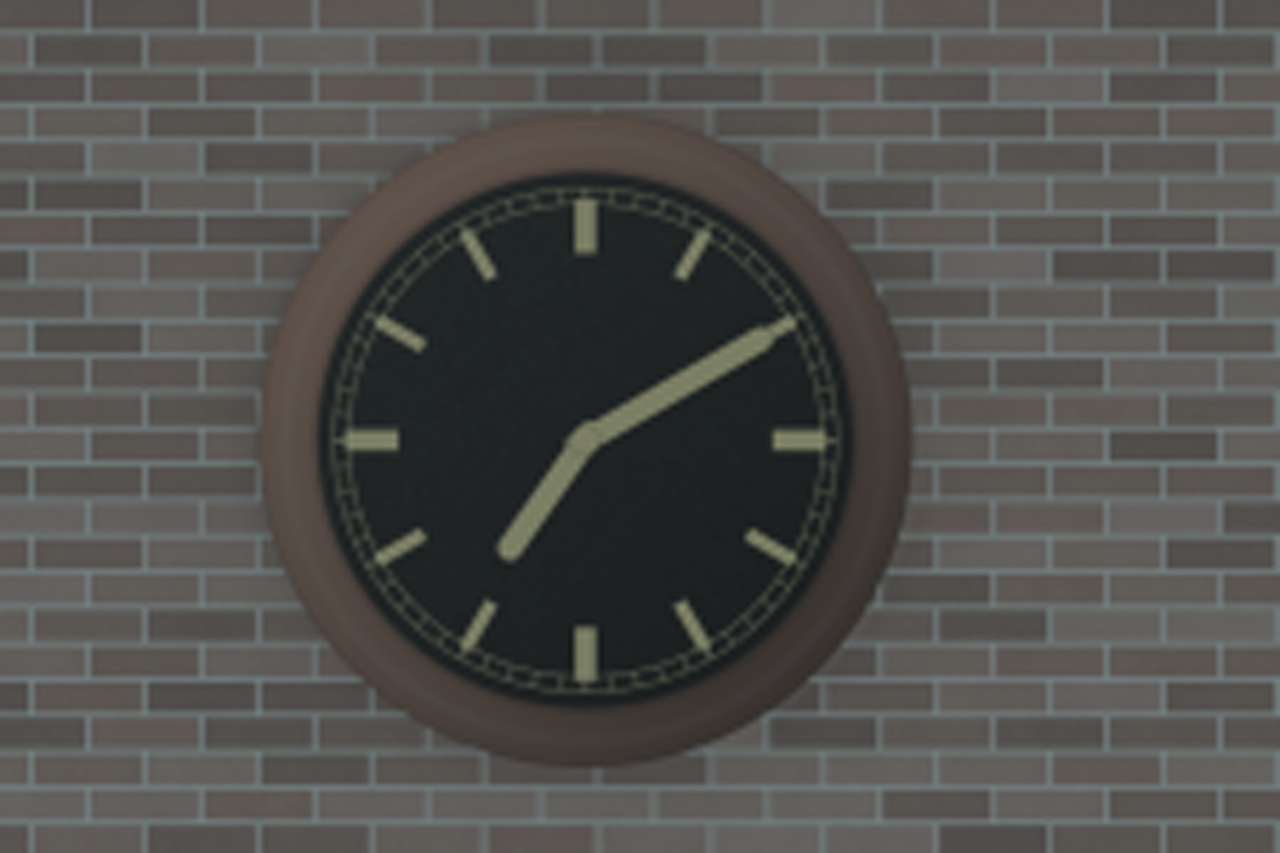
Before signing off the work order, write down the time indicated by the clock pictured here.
7:10
